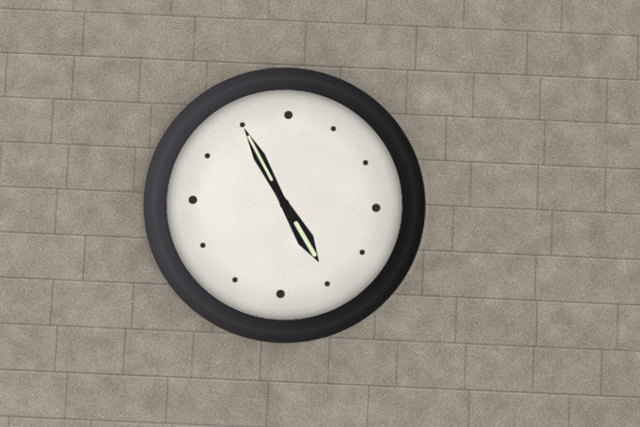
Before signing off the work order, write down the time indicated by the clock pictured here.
4:55
